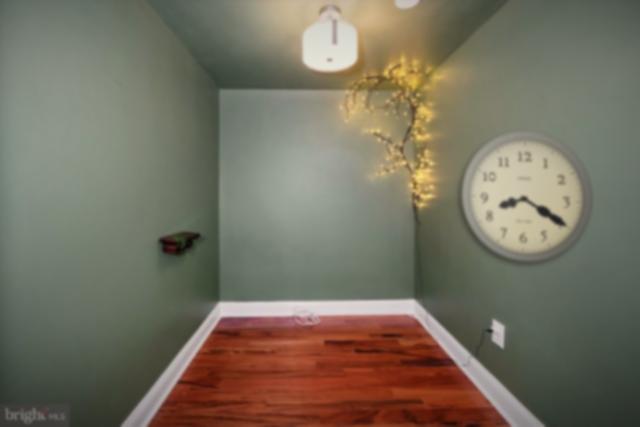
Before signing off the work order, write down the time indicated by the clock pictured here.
8:20
